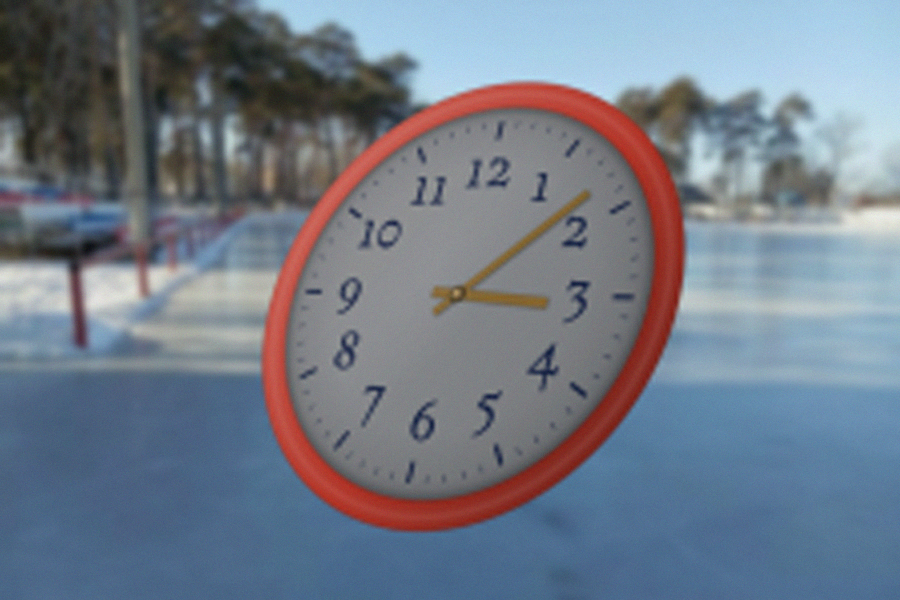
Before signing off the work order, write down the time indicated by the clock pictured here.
3:08
